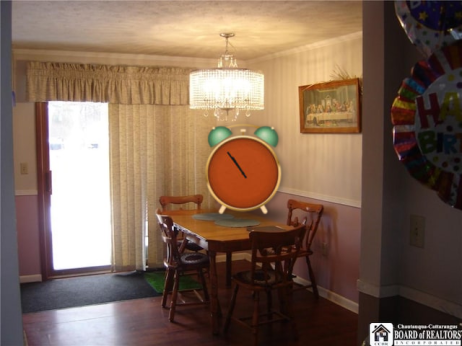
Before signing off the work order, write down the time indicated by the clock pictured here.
10:54
